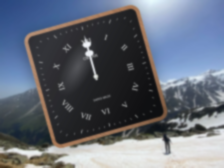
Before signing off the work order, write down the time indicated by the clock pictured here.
12:00
